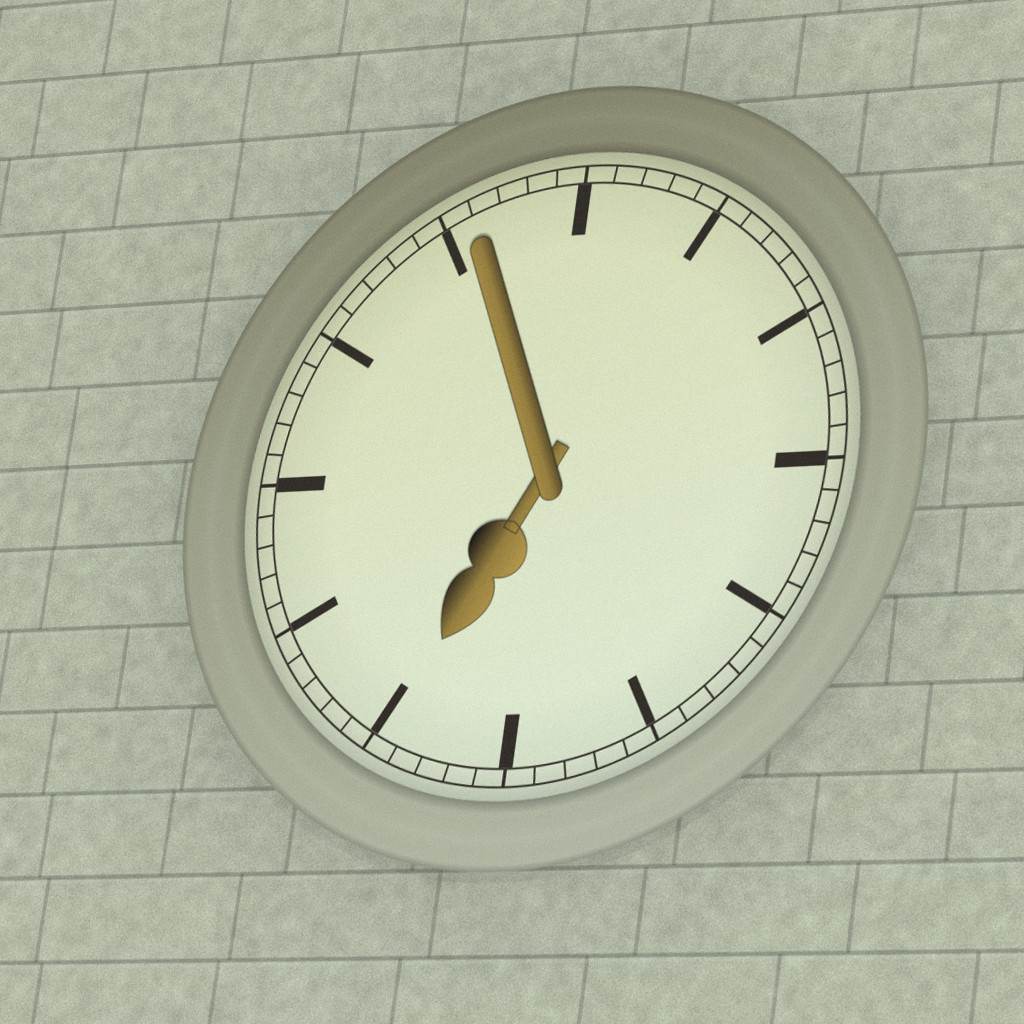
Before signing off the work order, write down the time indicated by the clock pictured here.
6:56
